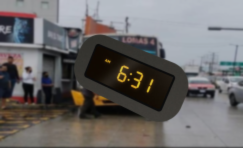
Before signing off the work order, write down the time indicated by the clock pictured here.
6:31
